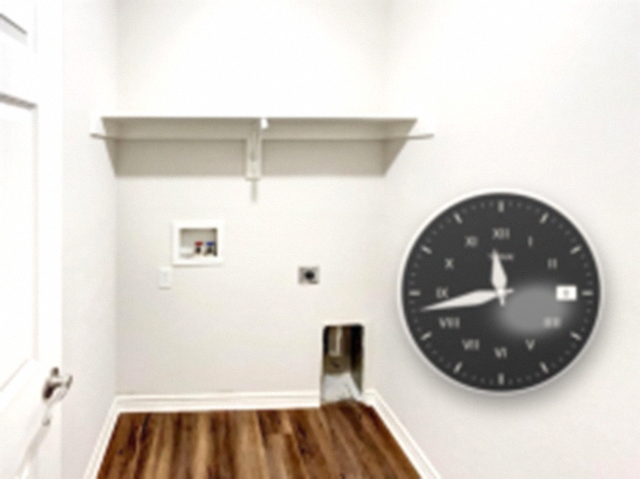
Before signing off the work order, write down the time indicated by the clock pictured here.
11:43
